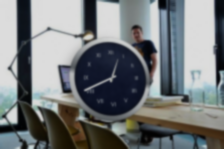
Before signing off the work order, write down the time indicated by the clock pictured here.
12:41
